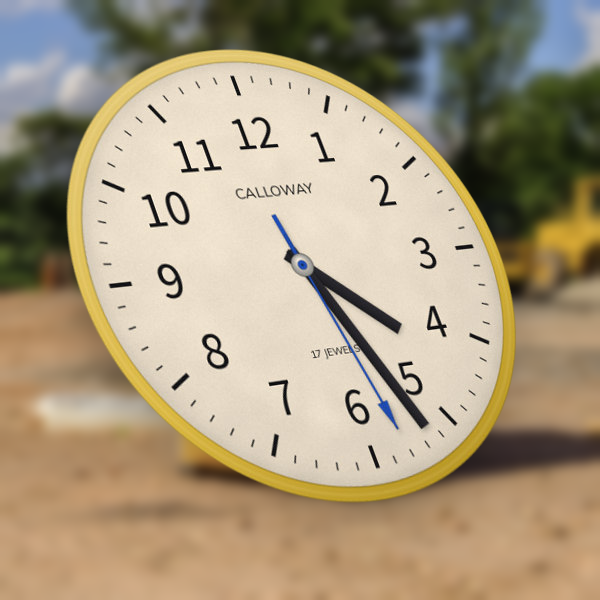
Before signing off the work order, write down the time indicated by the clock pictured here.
4:26:28
